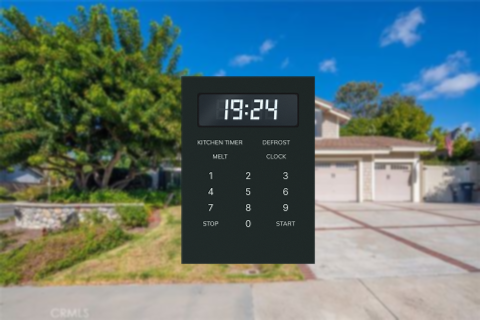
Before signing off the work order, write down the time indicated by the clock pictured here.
19:24
